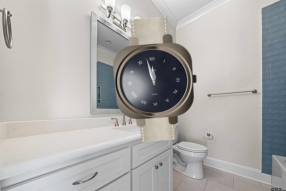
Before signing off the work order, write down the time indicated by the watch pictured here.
11:58
